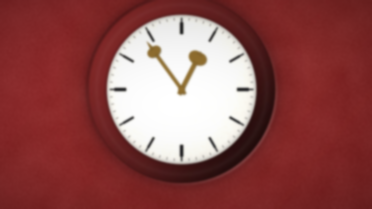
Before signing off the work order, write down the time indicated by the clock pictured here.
12:54
